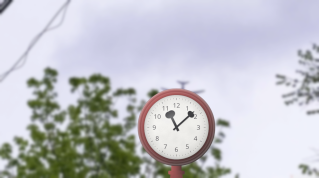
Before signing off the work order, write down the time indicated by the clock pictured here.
11:08
